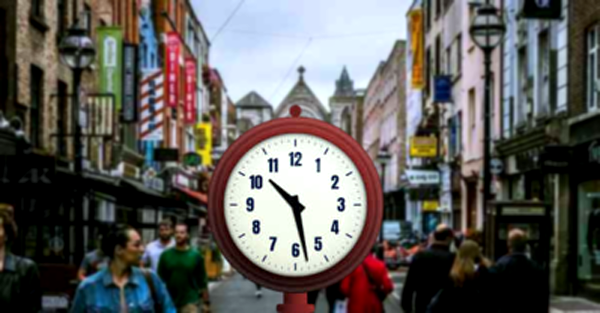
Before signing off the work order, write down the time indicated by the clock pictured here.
10:28
